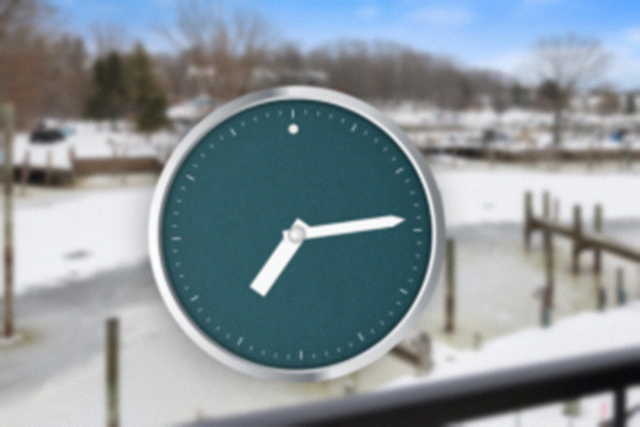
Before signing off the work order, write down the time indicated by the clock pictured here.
7:14
